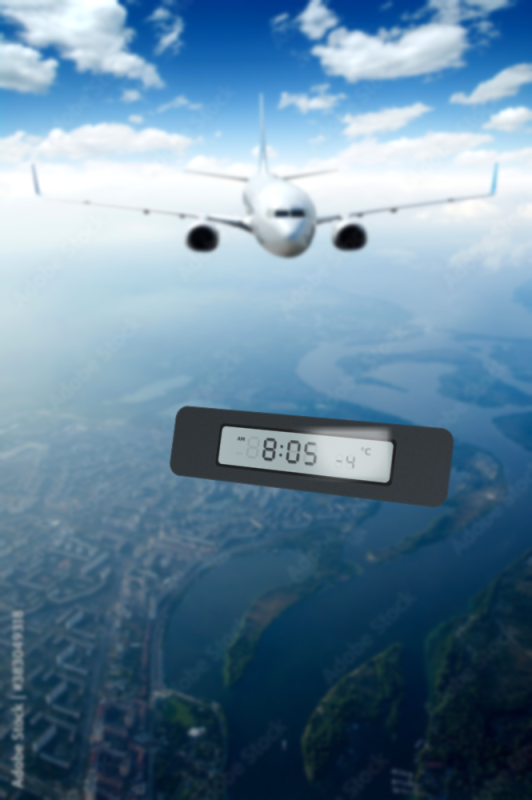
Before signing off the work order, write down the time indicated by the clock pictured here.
8:05
